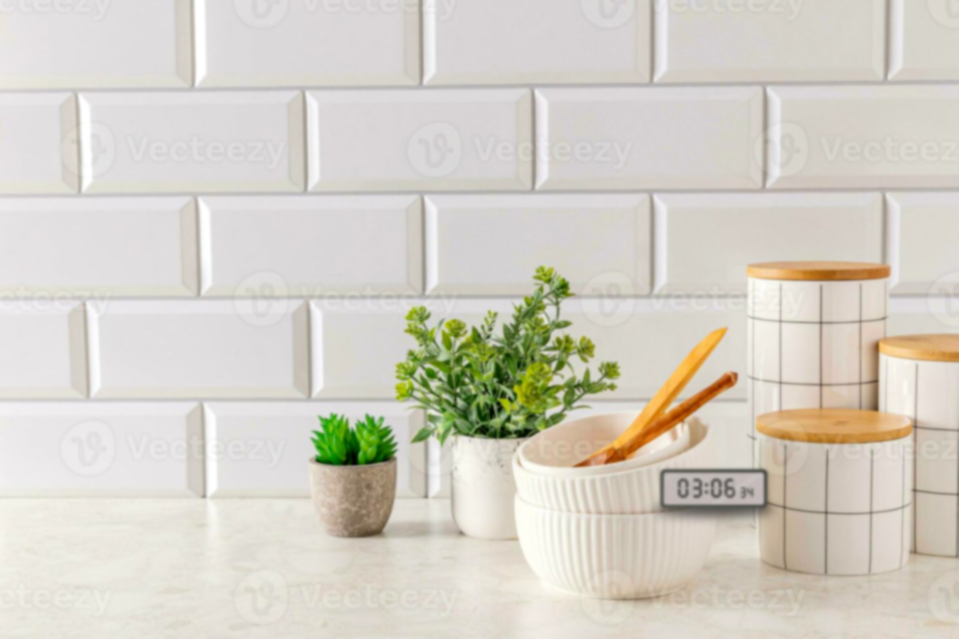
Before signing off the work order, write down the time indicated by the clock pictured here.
3:06
